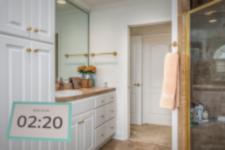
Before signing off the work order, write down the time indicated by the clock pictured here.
2:20
